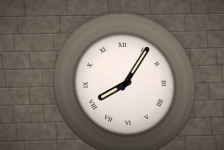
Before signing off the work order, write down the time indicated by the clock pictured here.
8:06
